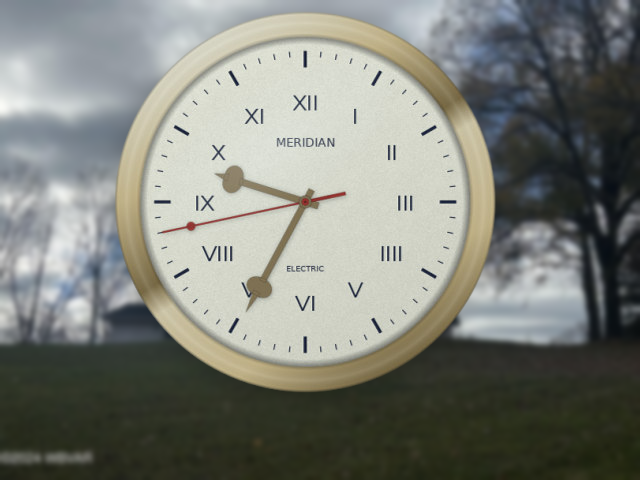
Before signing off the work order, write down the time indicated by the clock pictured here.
9:34:43
